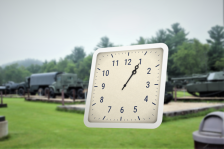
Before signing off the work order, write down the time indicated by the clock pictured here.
1:05
